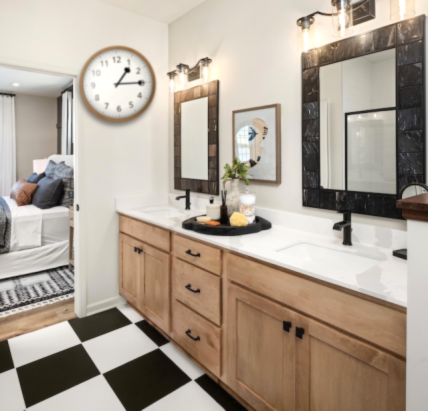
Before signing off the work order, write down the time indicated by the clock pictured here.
1:15
